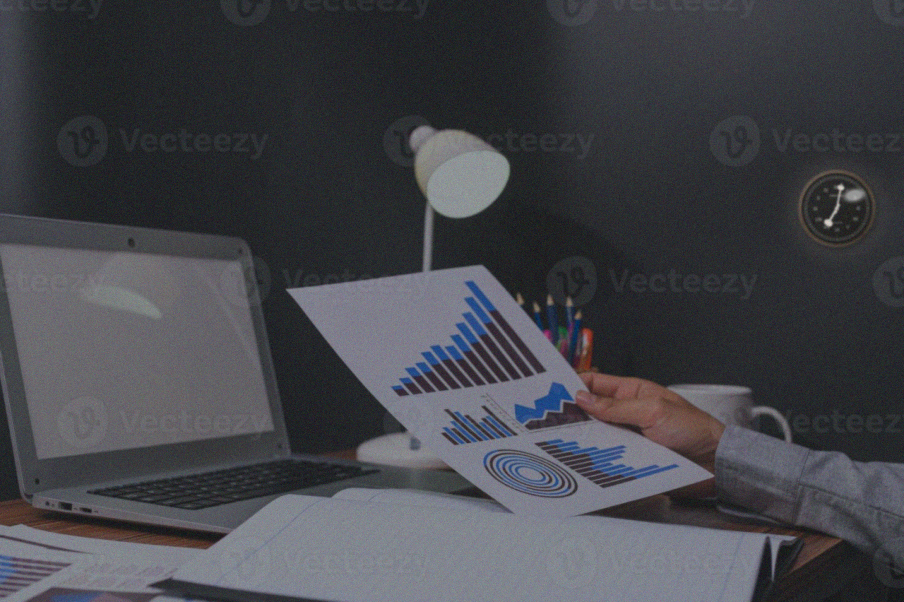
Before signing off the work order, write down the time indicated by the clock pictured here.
7:02
